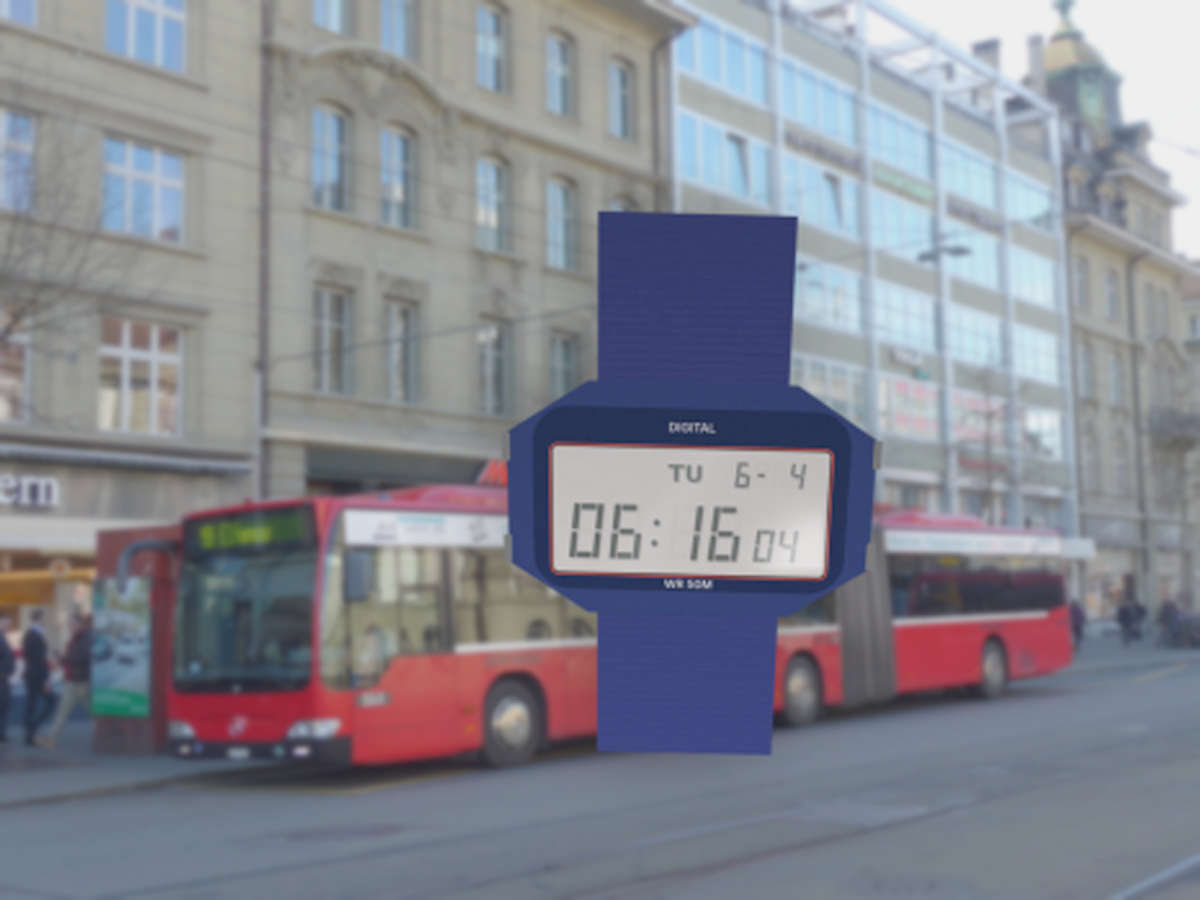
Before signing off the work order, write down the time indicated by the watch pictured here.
6:16:04
